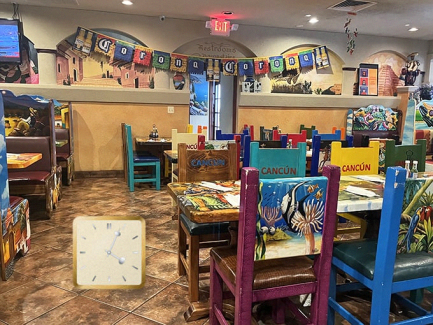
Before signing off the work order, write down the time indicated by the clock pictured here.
4:04
